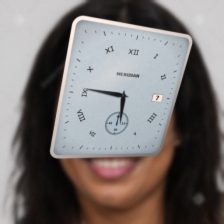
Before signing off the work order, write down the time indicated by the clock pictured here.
5:46
